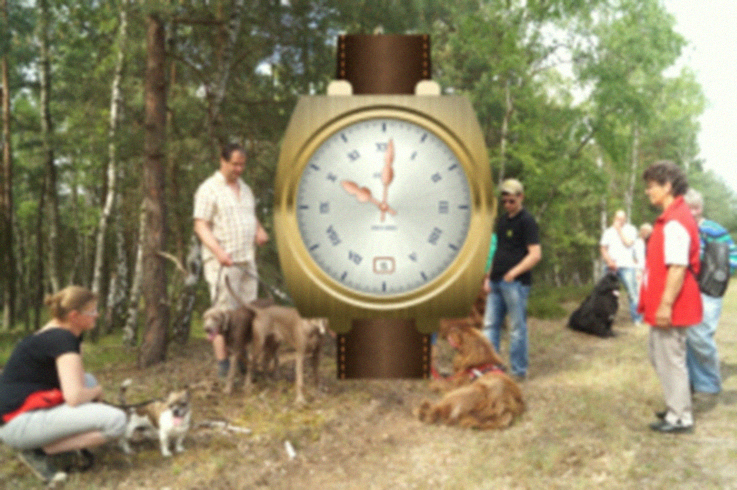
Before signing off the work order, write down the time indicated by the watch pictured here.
10:01
